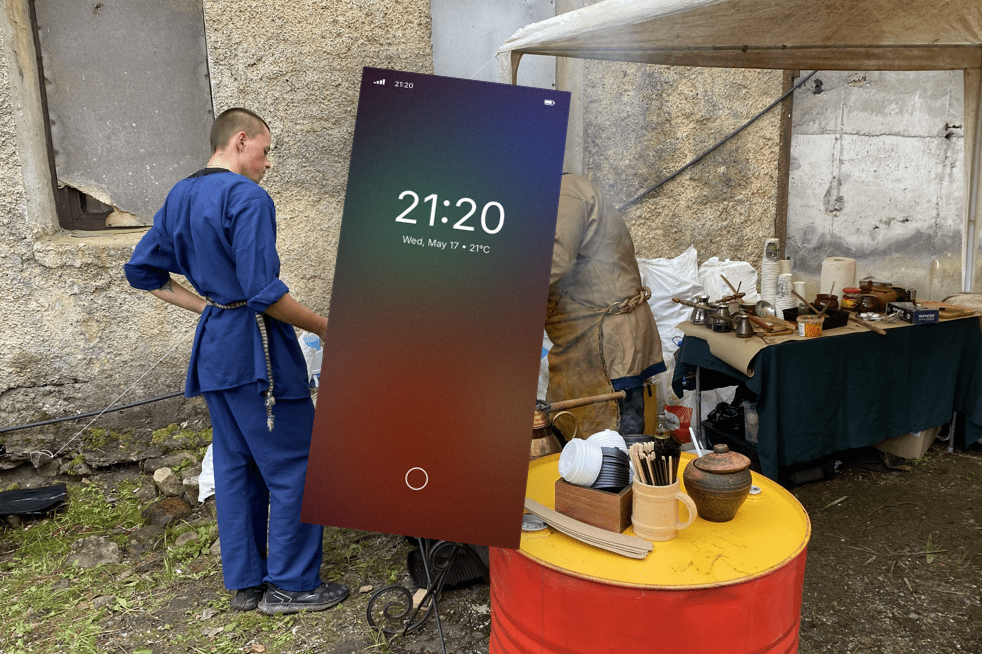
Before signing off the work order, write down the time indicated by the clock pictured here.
21:20
